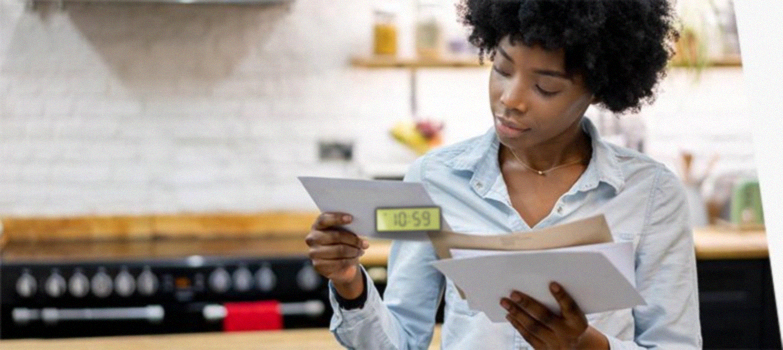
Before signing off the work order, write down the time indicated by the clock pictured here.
10:59
